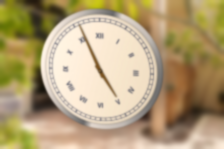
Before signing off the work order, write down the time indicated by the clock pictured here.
4:56
